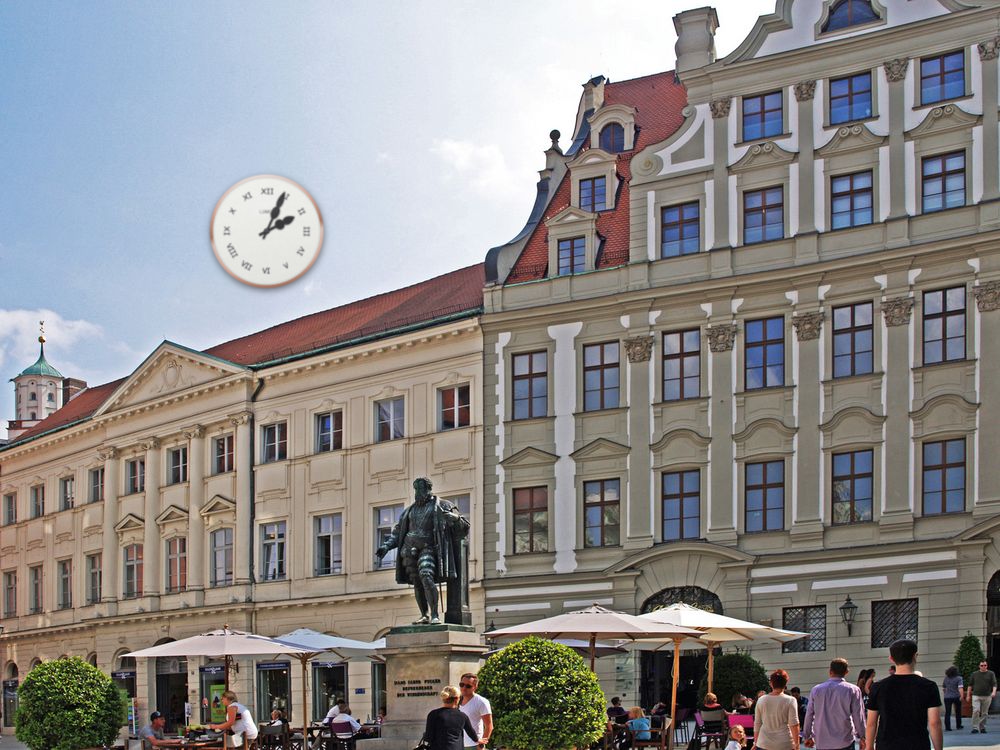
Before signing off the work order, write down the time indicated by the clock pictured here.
2:04
